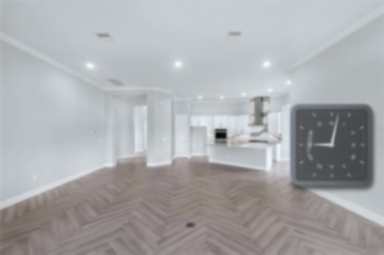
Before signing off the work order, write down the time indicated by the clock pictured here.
9:02
